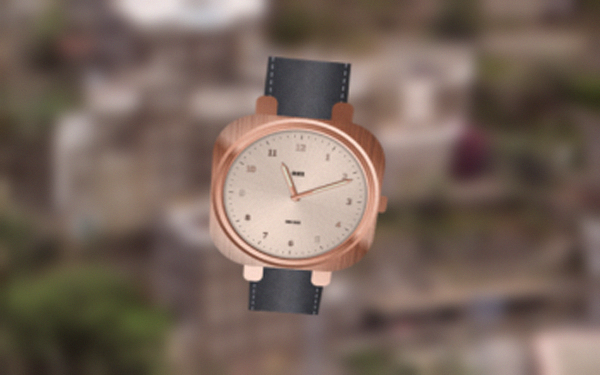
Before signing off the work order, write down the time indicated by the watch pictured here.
11:11
